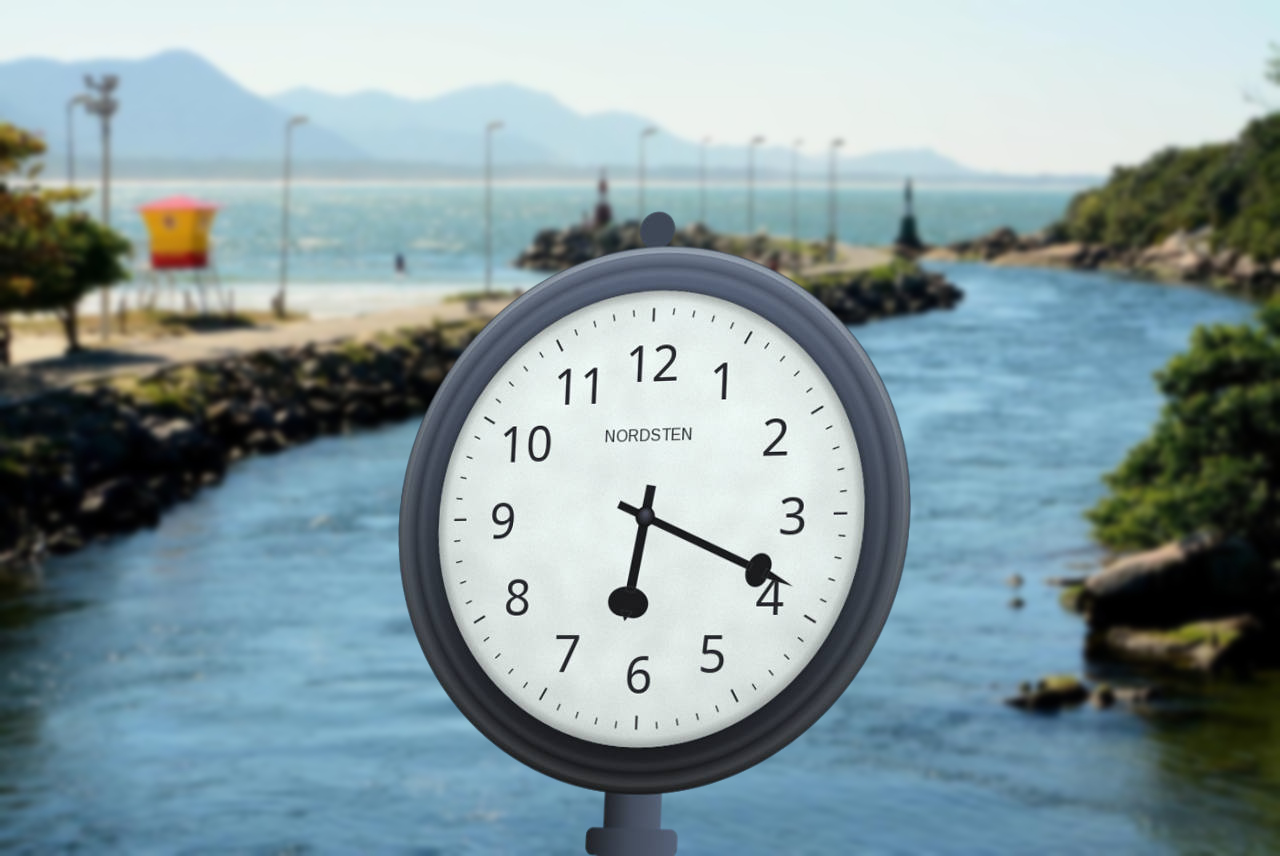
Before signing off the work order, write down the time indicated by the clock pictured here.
6:19
